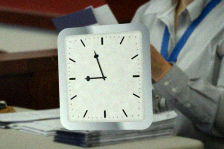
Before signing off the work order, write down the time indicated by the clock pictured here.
8:57
